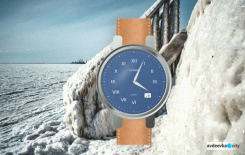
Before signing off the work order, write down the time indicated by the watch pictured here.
4:04
